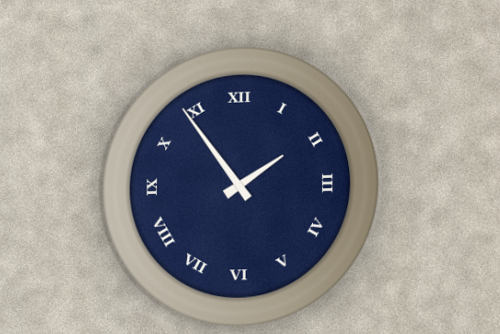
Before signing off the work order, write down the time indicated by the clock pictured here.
1:54
